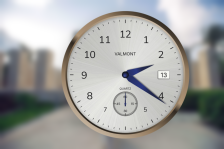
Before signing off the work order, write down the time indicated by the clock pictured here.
2:21
